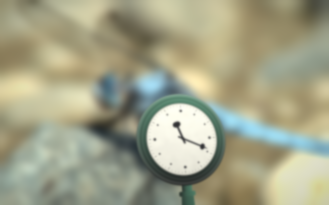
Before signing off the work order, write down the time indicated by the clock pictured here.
11:19
